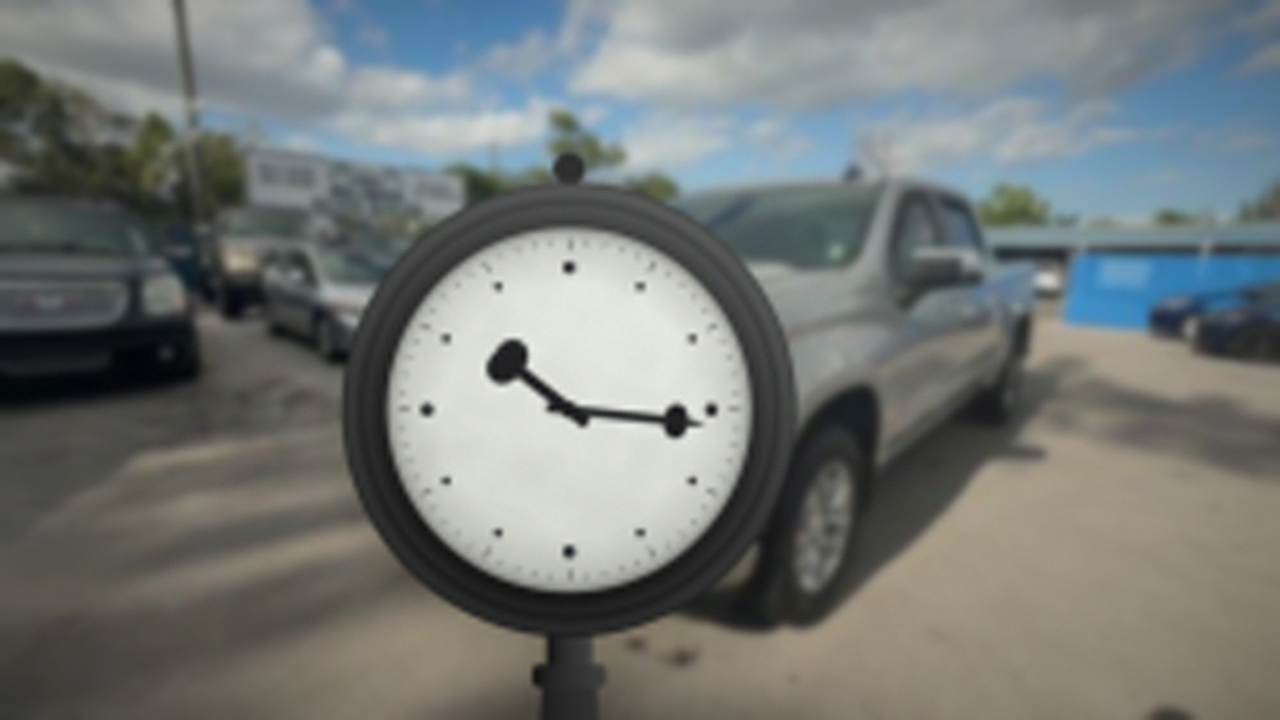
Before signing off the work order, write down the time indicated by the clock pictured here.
10:16
